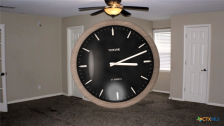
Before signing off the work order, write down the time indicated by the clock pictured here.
3:12
